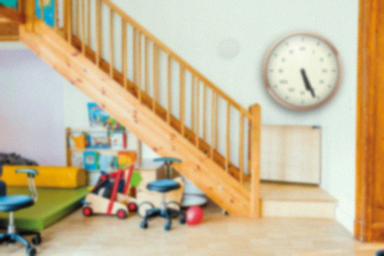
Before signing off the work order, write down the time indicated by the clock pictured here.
5:26
